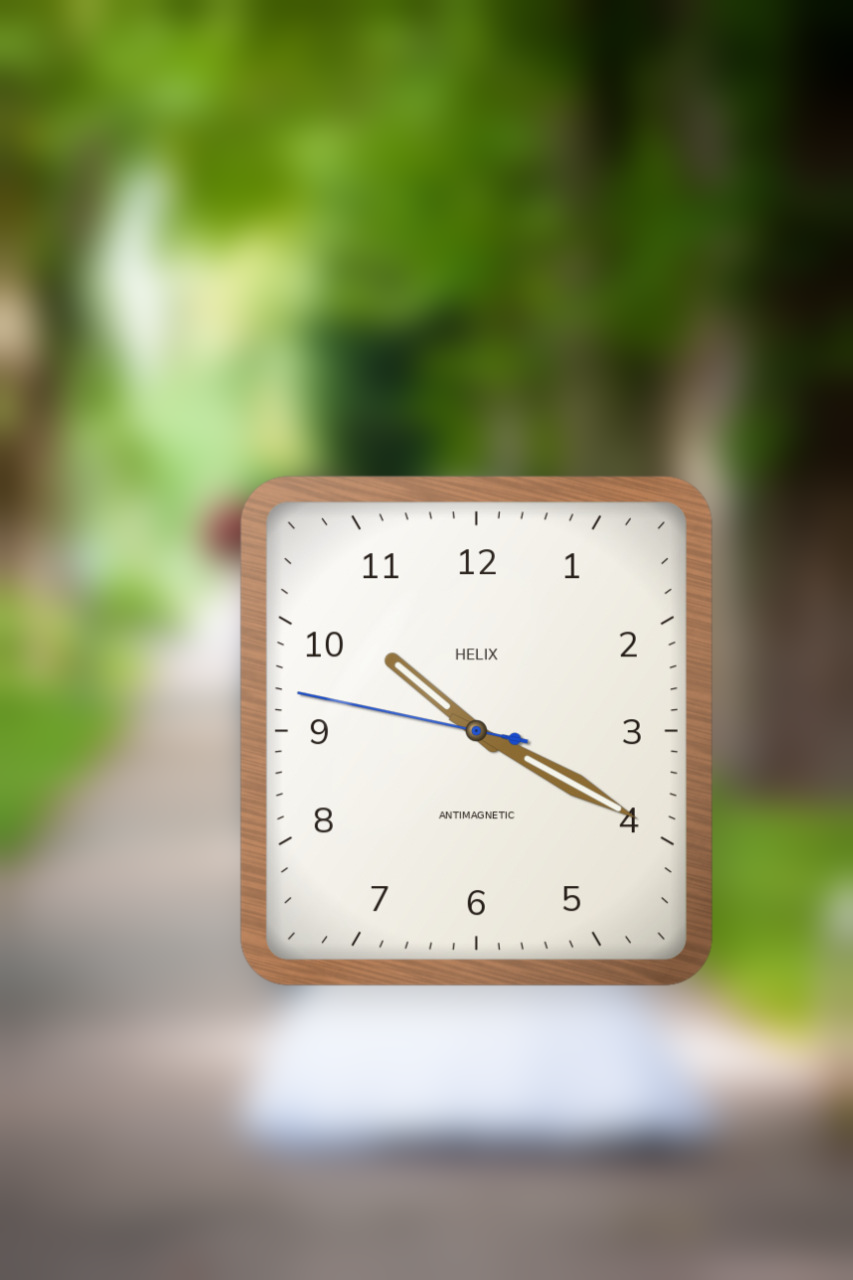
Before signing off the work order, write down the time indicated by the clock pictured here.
10:19:47
